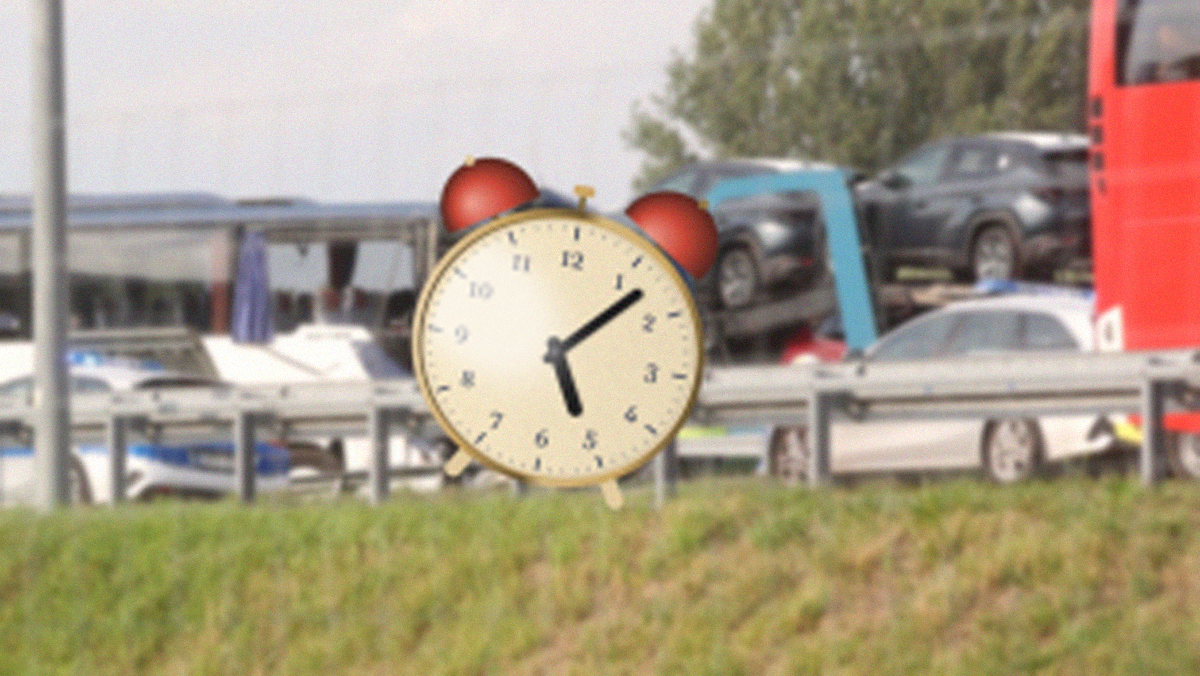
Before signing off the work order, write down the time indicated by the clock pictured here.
5:07
